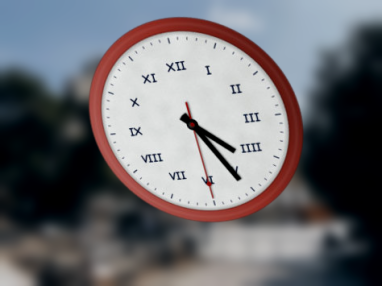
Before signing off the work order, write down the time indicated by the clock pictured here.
4:25:30
